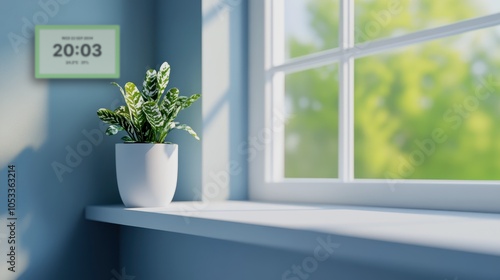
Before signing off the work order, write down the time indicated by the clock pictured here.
20:03
